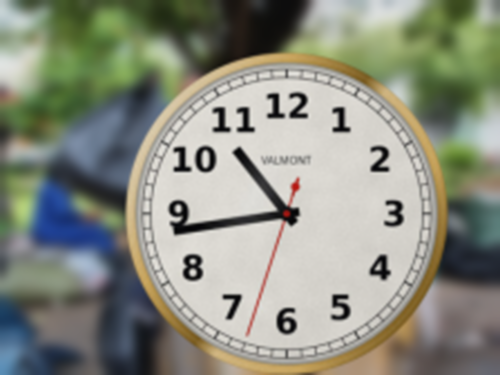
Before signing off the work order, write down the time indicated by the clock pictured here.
10:43:33
